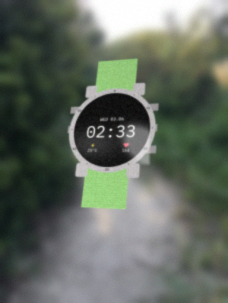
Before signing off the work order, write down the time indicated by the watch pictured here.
2:33
